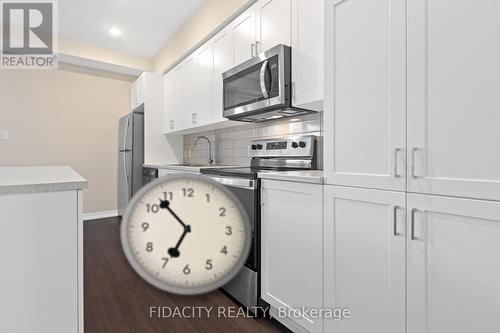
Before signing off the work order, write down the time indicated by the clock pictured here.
6:53
